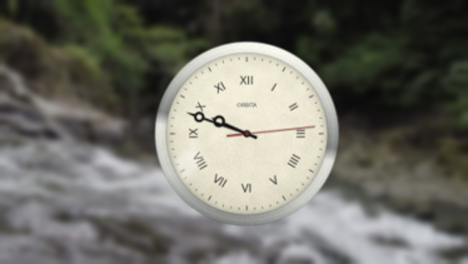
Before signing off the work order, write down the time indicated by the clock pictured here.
9:48:14
